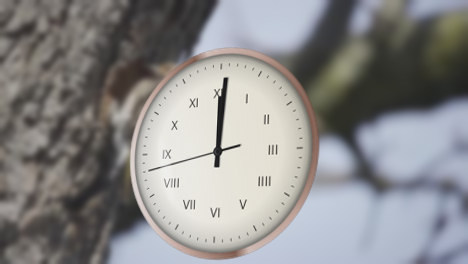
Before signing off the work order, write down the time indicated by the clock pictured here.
12:00:43
